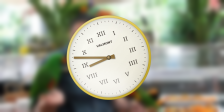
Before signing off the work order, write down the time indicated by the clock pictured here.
8:48
